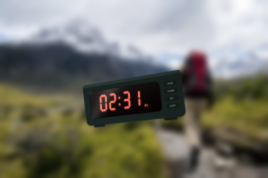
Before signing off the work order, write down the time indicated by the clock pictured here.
2:31
